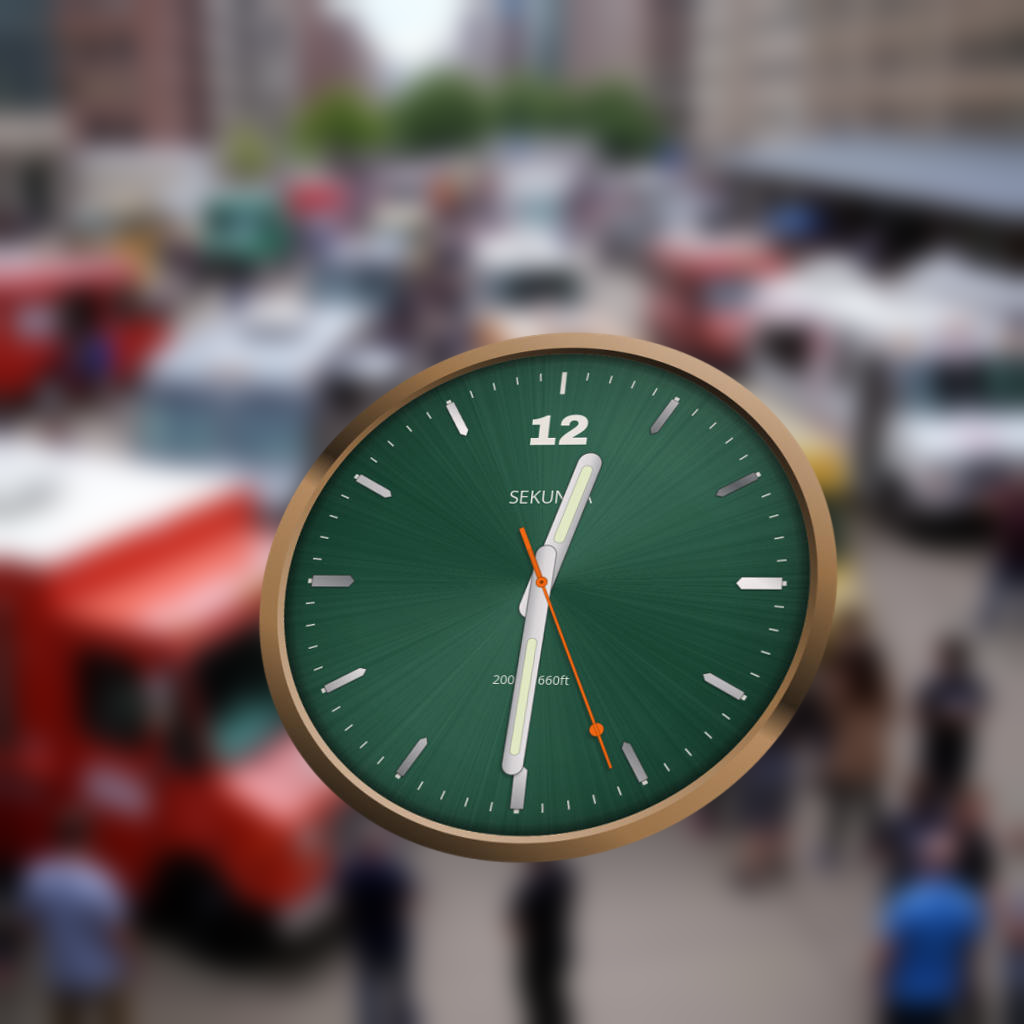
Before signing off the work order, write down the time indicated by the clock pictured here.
12:30:26
